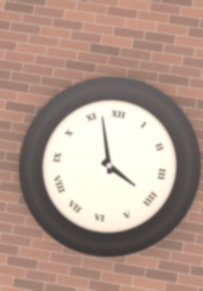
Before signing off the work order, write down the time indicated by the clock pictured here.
3:57
